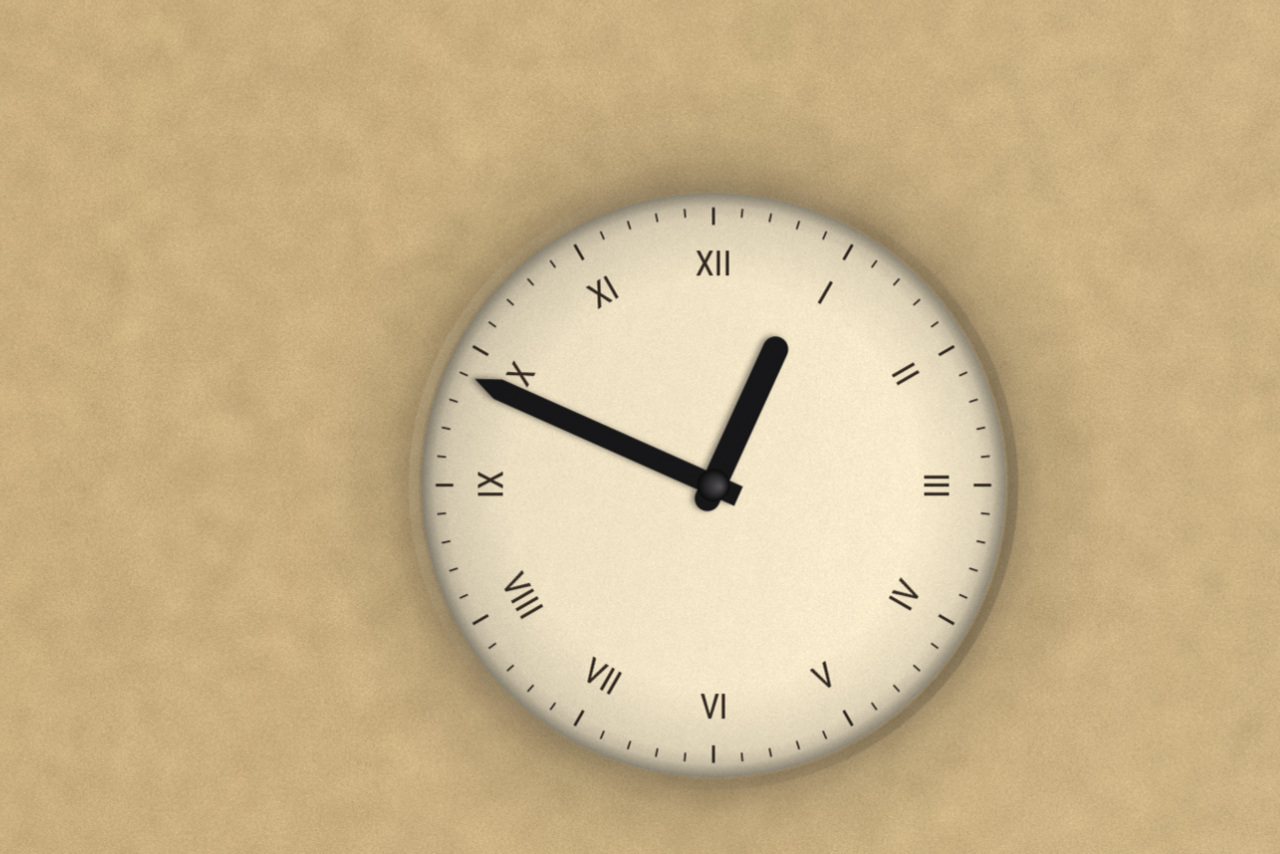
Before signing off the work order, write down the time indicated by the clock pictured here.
12:49
